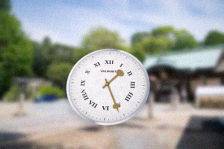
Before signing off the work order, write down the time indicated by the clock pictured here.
1:26
